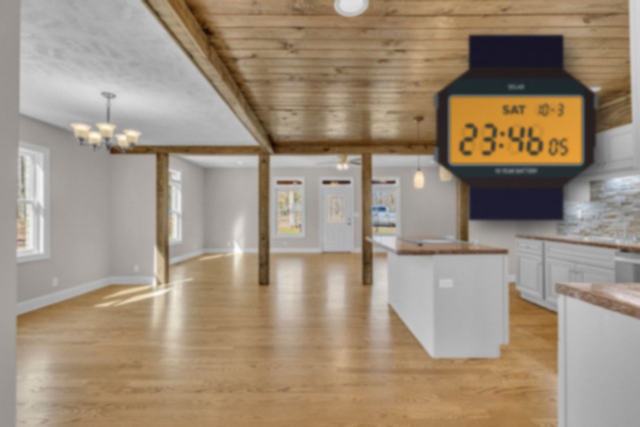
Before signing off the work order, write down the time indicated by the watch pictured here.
23:46:05
